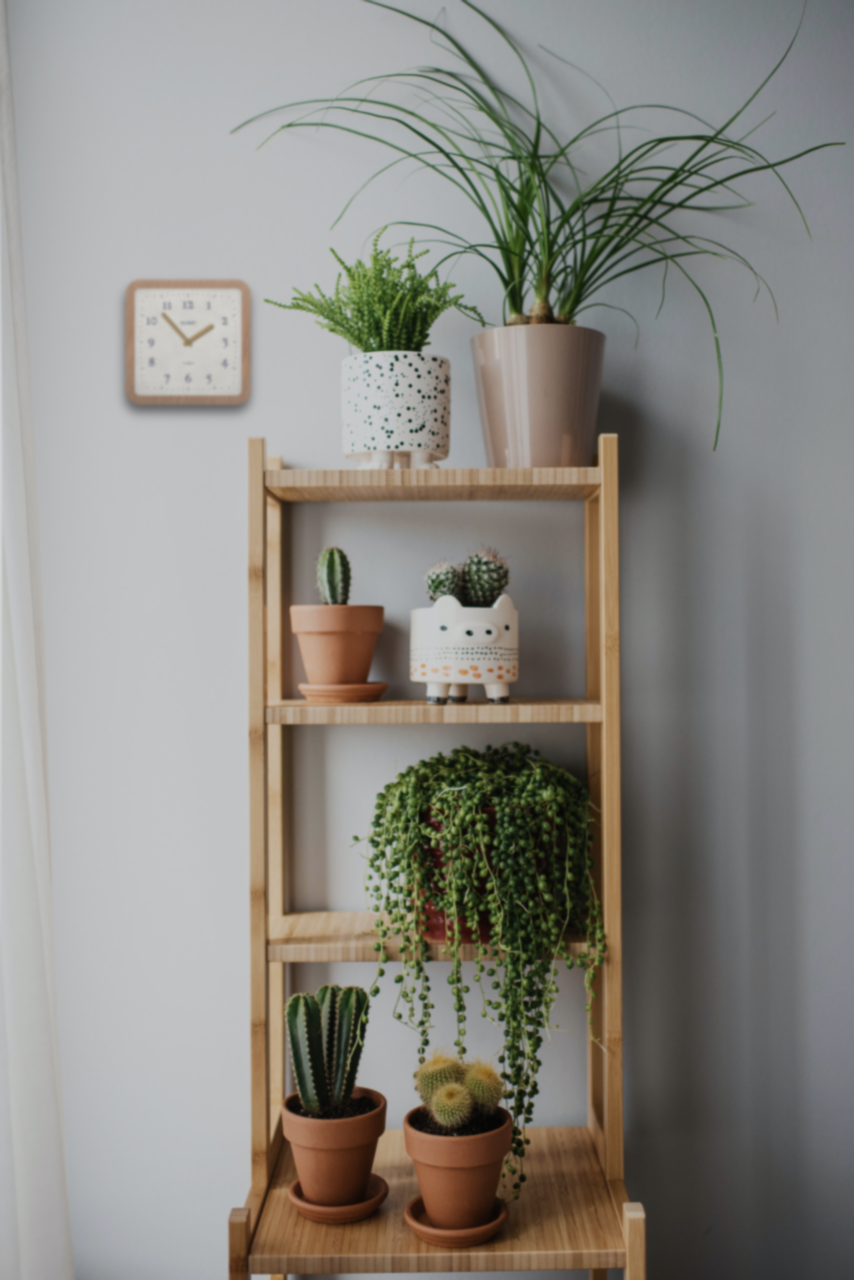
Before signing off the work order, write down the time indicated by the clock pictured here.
1:53
